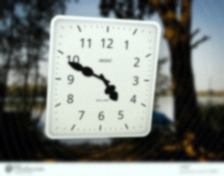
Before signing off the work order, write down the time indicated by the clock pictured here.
4:49
